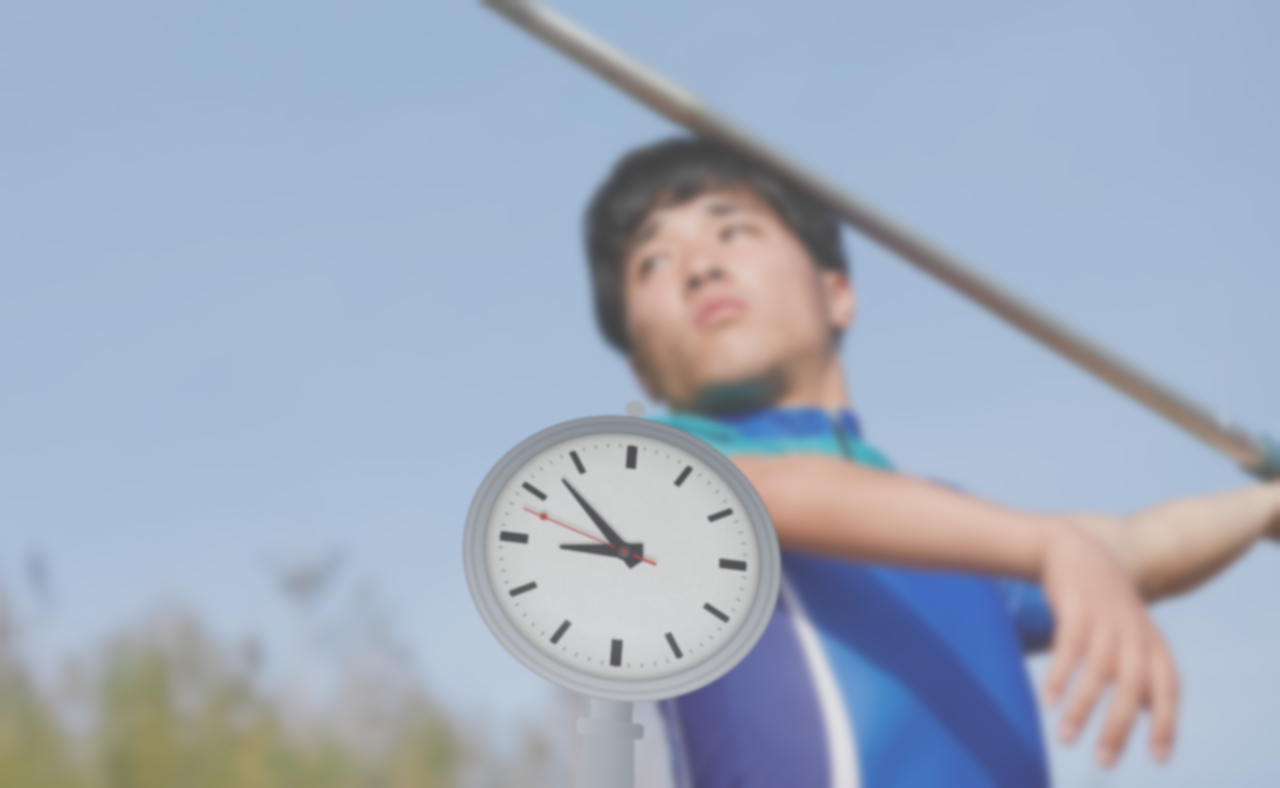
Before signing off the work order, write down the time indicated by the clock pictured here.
8:52:48
